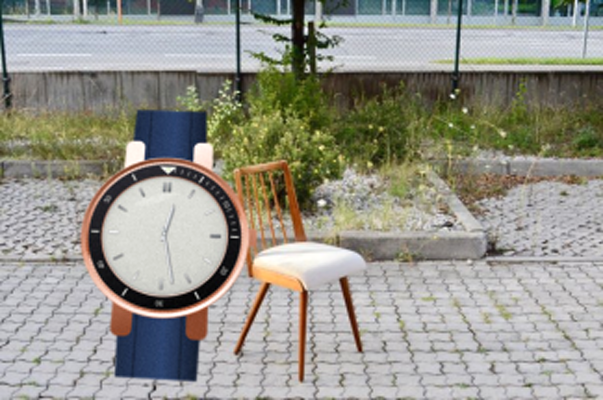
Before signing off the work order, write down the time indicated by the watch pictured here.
12:28
